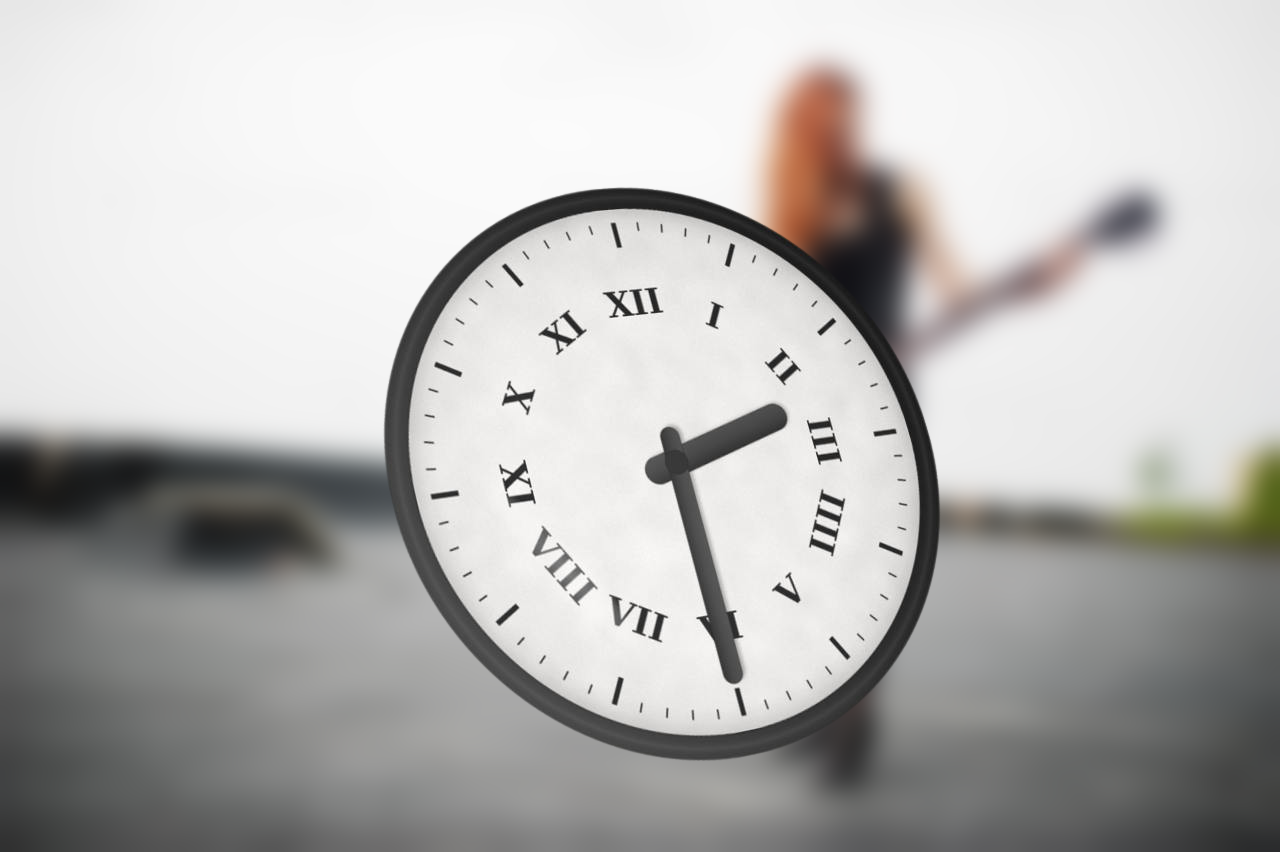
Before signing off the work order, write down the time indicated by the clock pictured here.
2:30
